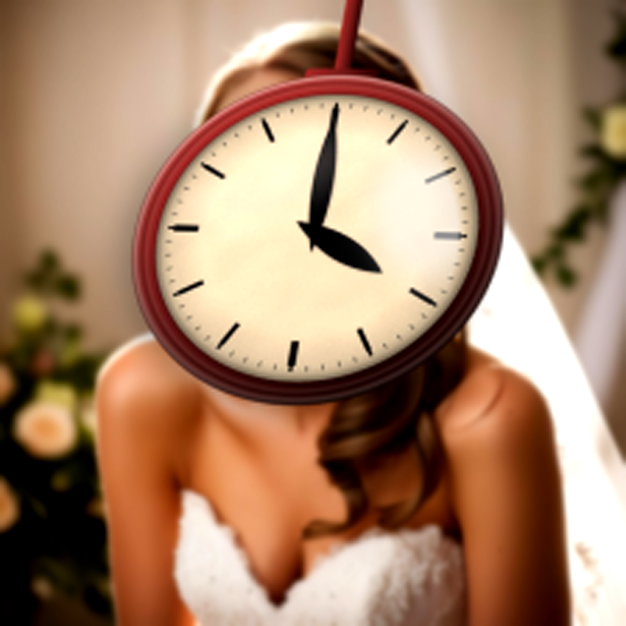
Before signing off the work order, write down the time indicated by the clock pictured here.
4:00
